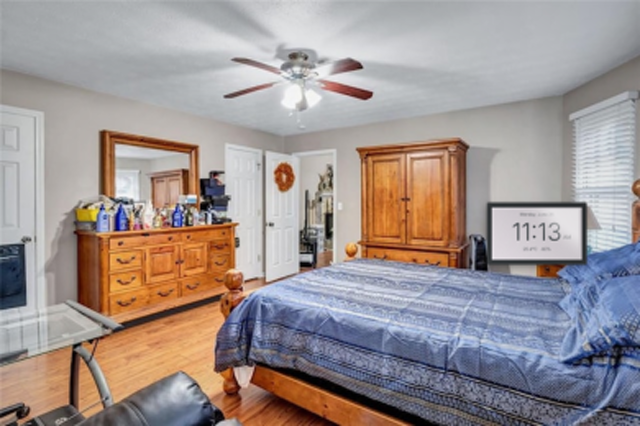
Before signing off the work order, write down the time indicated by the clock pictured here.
11:13
